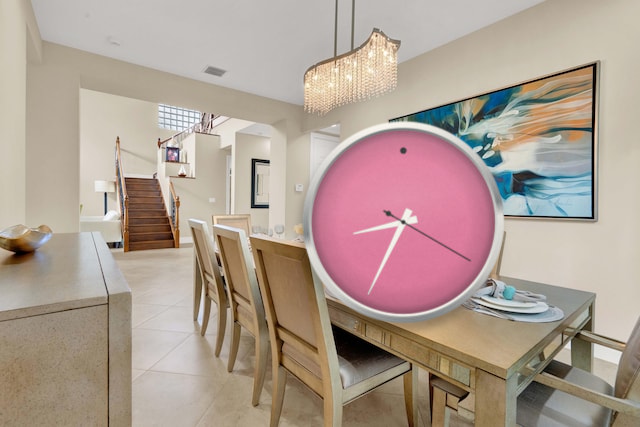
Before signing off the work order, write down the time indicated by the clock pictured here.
8:34:20
